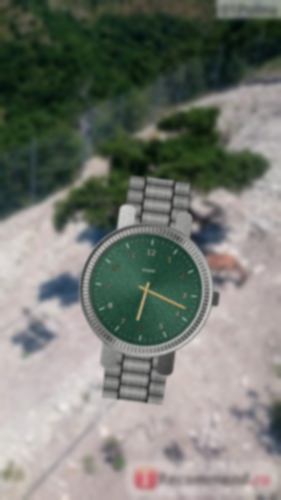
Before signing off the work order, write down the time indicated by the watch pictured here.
6:18
